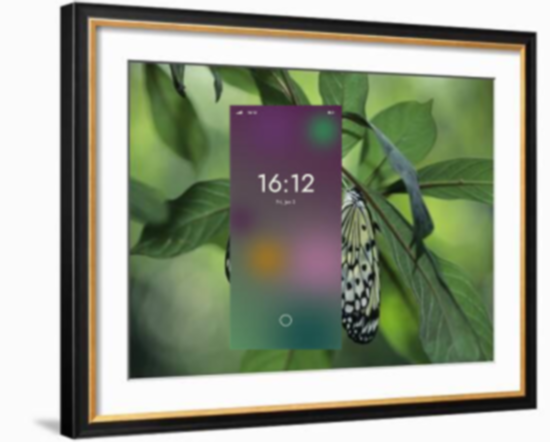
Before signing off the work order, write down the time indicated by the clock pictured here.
16:12
